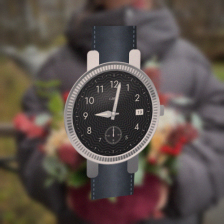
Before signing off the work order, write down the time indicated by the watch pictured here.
9:02
